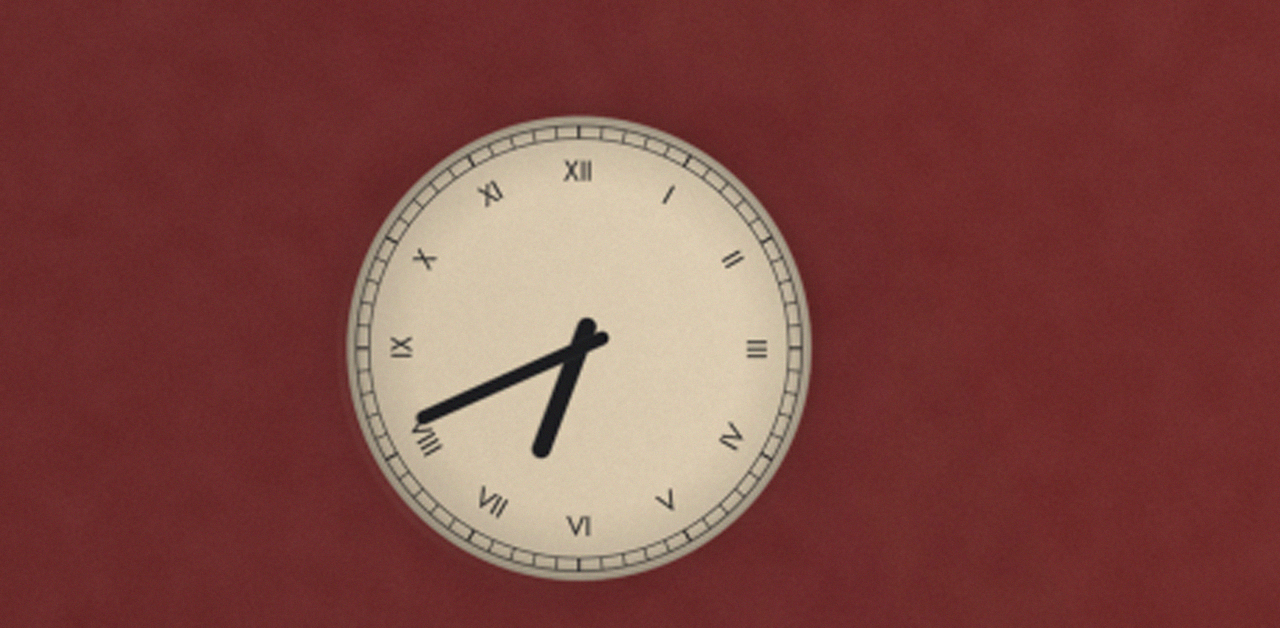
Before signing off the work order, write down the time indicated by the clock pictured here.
6:41
